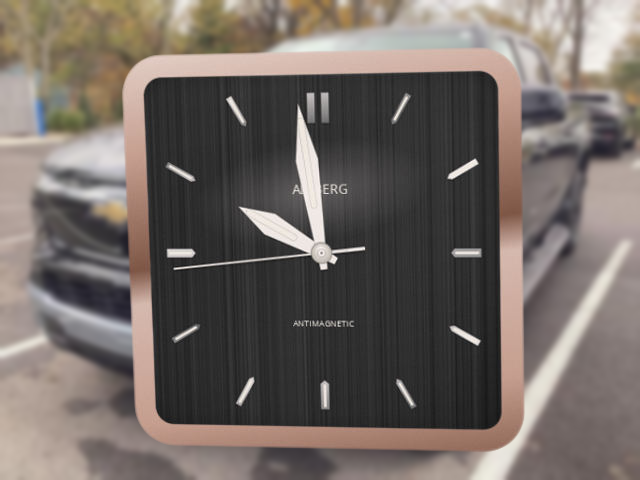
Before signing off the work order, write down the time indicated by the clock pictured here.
9:58:44
